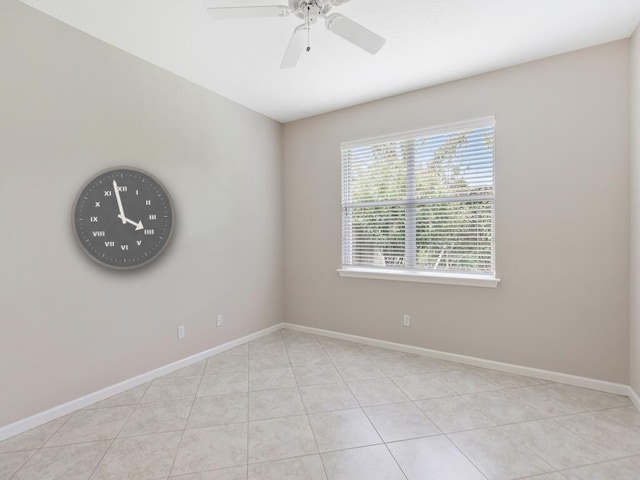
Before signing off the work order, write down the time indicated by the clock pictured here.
3:58
